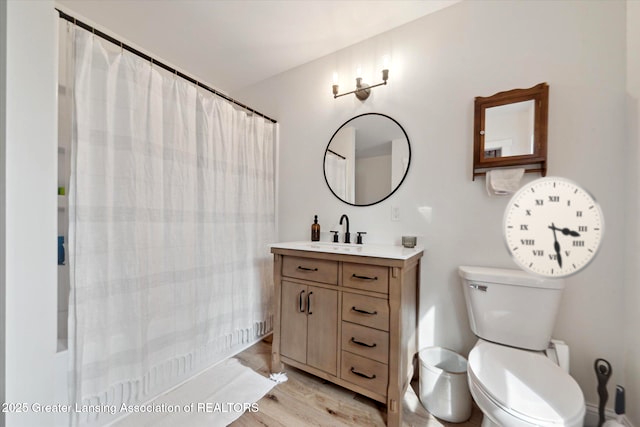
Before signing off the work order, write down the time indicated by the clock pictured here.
3:28
